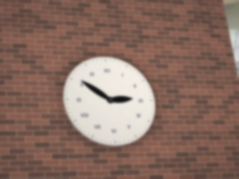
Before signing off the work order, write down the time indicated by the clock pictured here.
2:51
